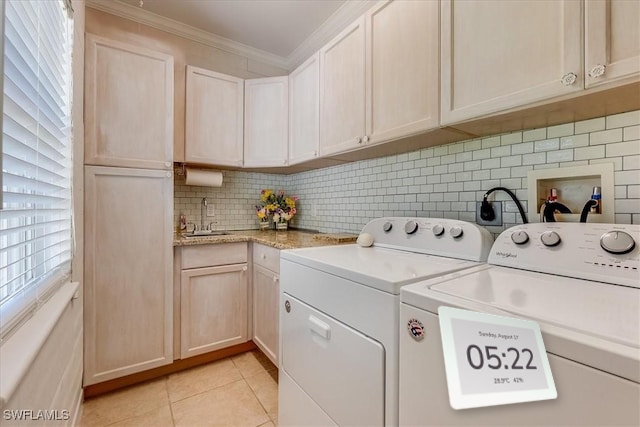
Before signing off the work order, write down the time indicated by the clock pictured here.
5:22
